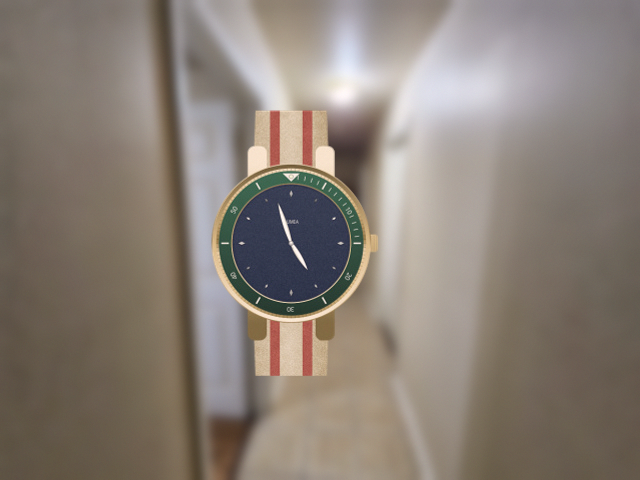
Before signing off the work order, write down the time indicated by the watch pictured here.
4:57
